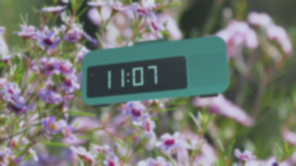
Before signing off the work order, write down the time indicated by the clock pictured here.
11:07
